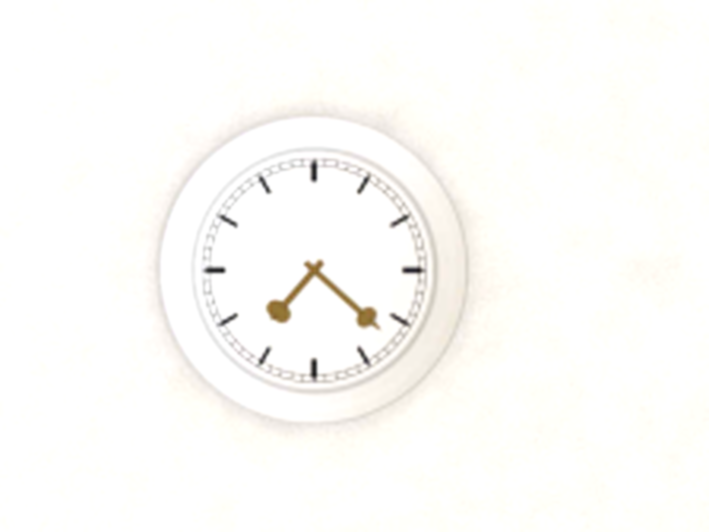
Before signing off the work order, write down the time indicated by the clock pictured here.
7:22
